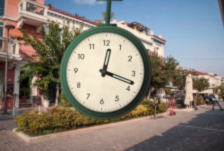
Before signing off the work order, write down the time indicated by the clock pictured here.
12:18
